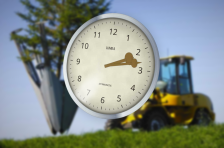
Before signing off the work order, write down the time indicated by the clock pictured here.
2:13
